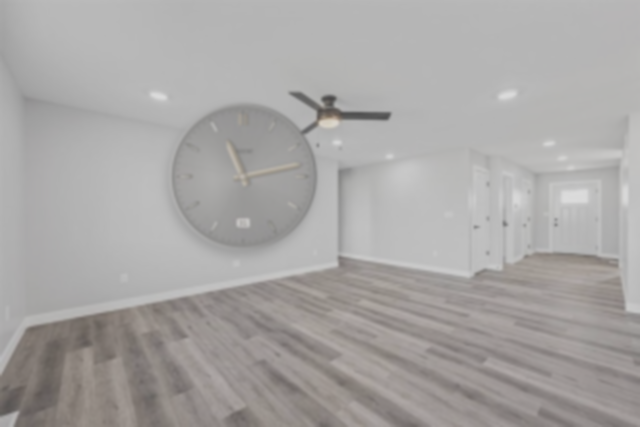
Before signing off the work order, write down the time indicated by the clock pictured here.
11:13
